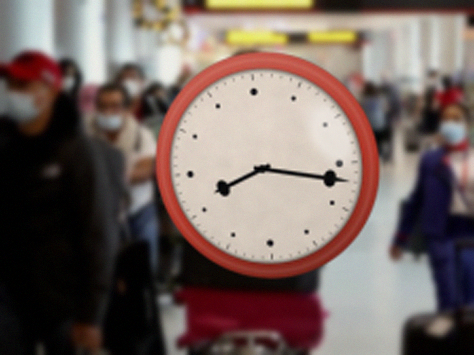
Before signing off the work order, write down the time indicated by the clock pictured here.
8:17
